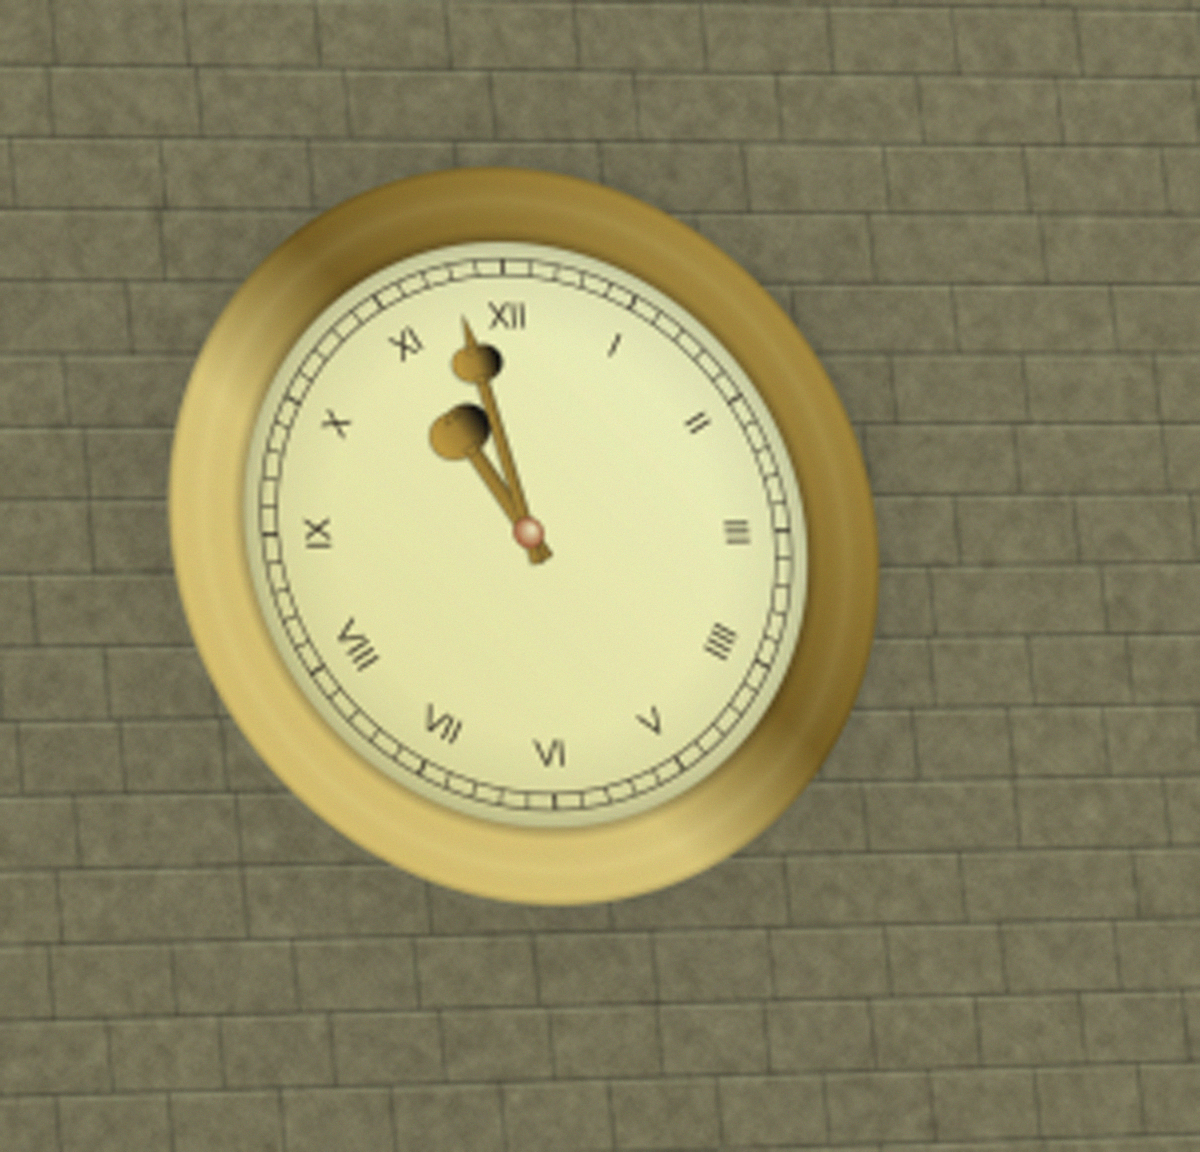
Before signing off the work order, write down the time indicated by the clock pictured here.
10:58
